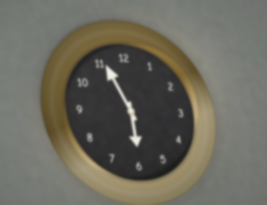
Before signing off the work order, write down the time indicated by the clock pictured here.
5:56
